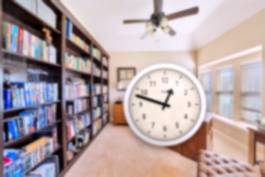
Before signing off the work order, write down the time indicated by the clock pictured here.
12:48
